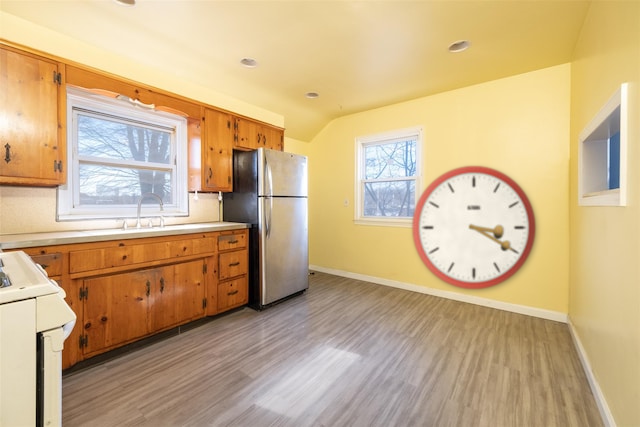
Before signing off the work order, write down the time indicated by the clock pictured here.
3:20
